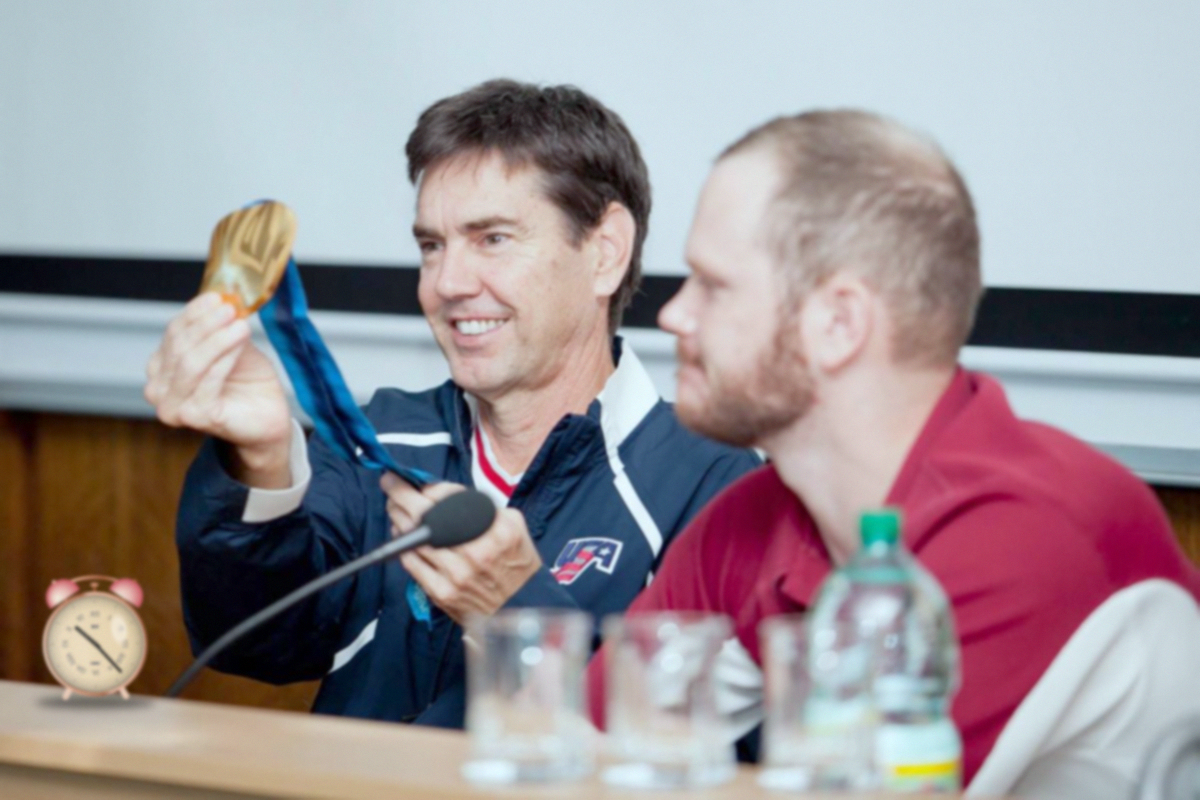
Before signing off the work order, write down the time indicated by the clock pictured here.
10:23
